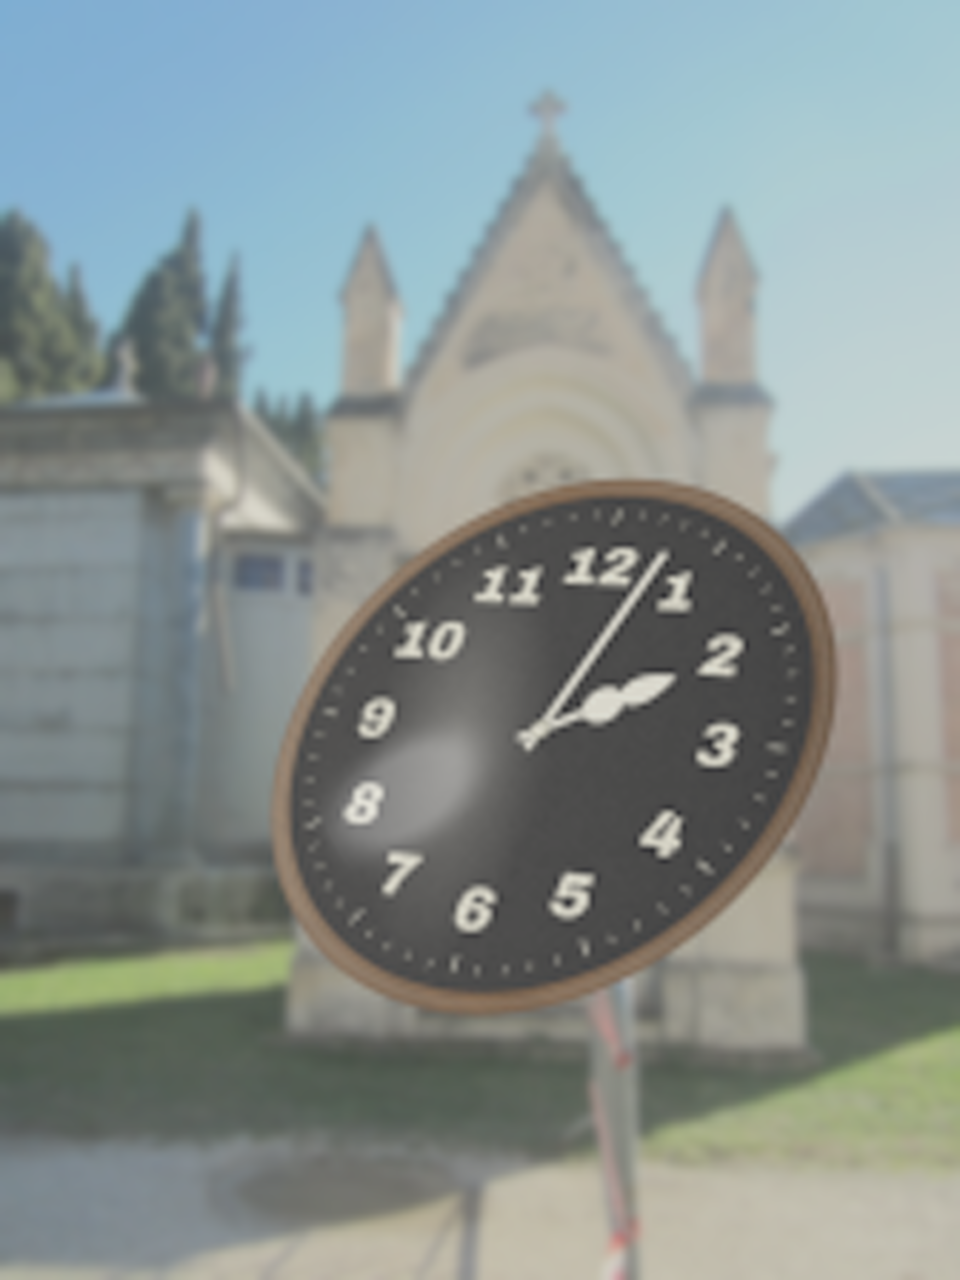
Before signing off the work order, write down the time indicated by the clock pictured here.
2:03
